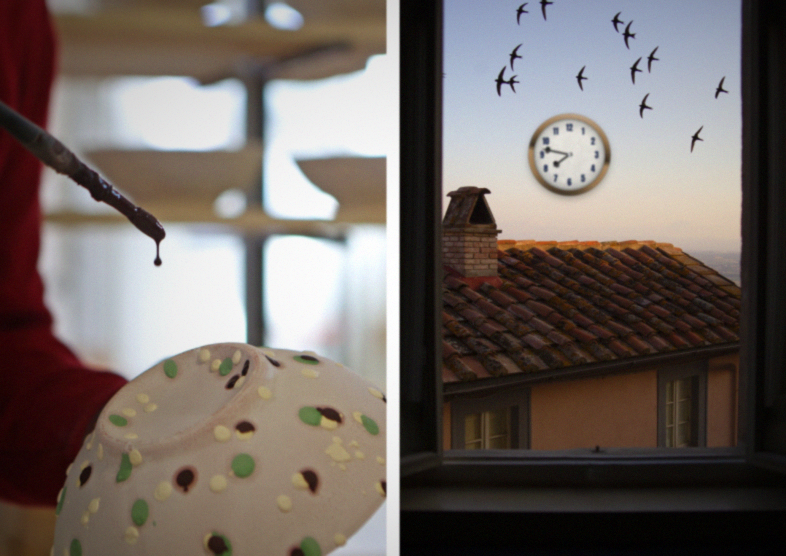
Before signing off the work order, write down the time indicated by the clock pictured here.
7:47
